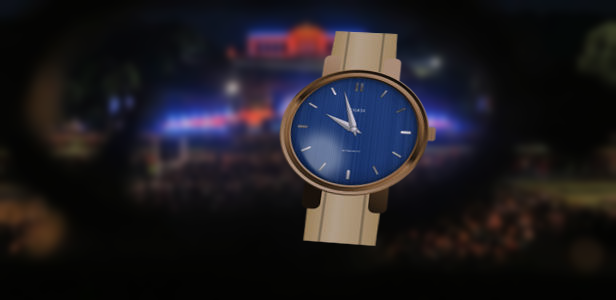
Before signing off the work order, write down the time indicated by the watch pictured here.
9:57
